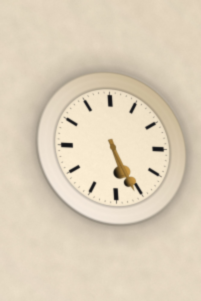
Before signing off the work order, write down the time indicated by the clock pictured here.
5:26
